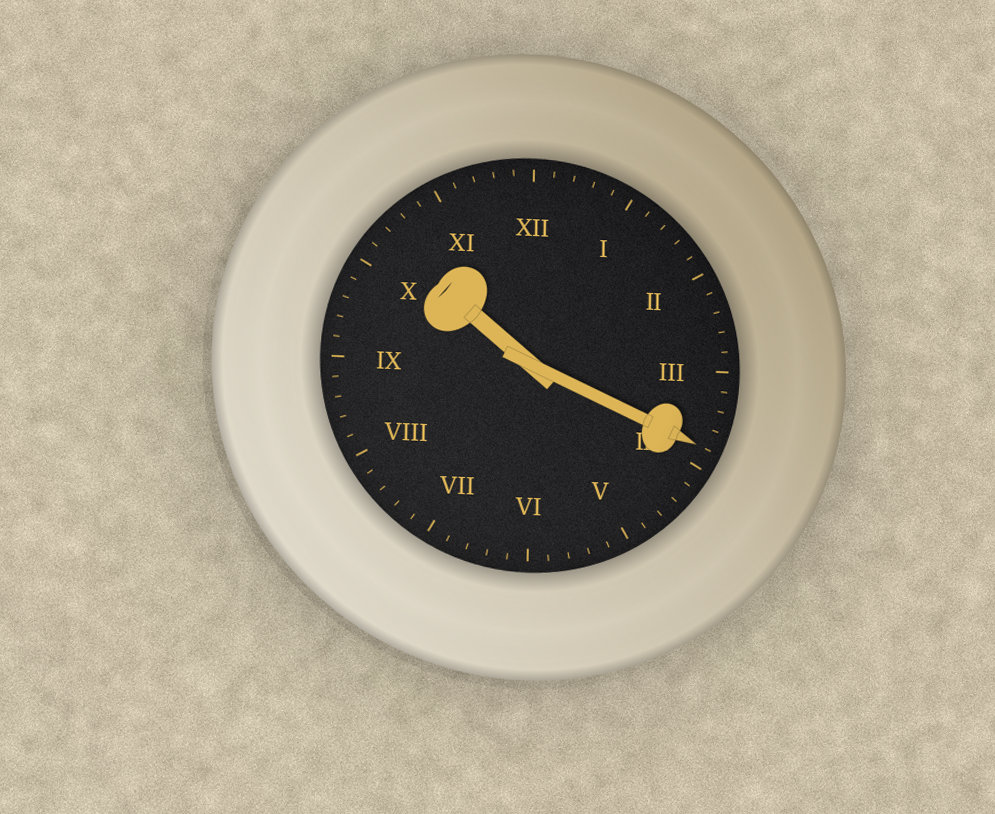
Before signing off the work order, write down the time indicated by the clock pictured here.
10:19
